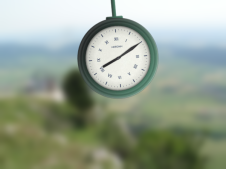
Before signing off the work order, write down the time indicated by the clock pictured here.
8:10
